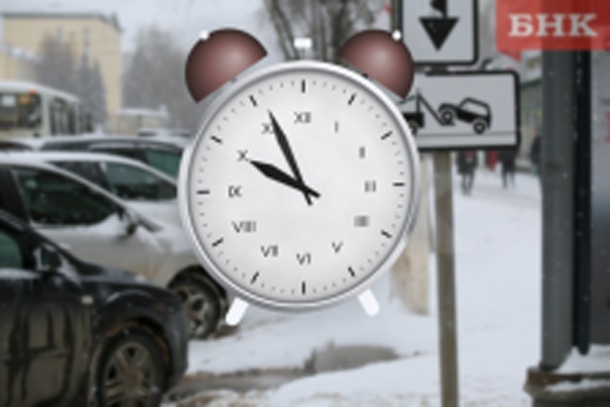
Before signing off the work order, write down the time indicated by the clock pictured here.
9:56
